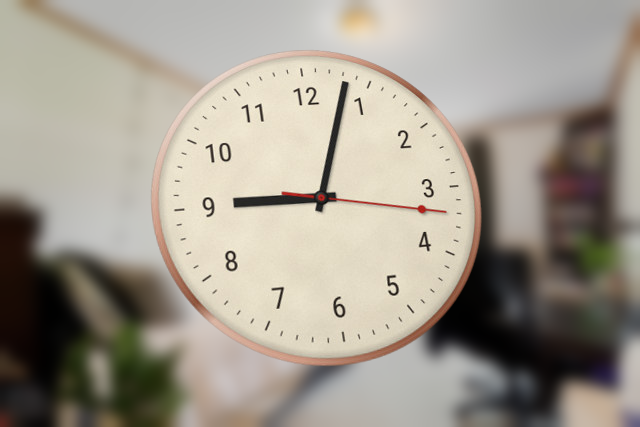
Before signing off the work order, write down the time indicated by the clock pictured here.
9:03:17
